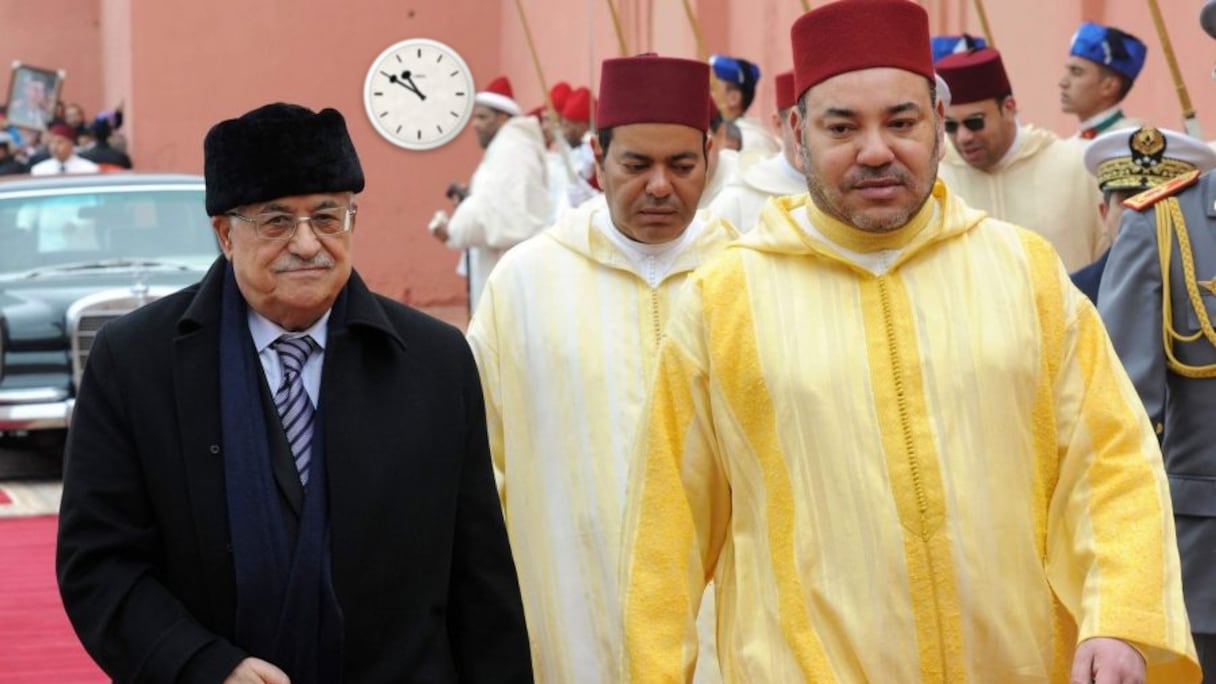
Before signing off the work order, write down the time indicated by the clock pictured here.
10:50
